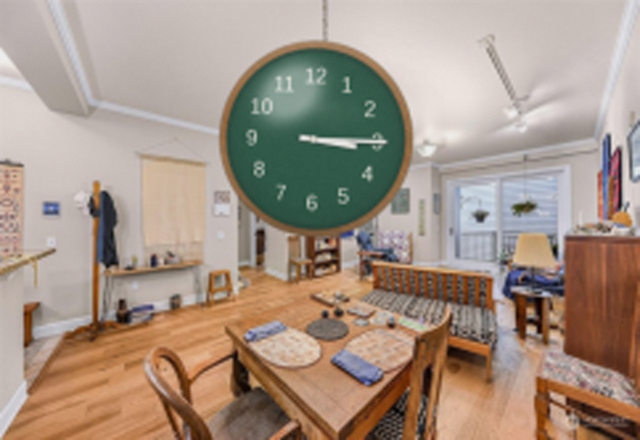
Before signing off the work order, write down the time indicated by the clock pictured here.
3:15
